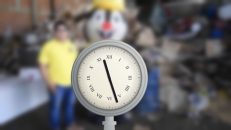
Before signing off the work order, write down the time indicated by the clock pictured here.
11:27
